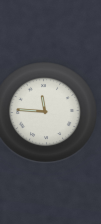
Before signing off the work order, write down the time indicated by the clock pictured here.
11:46
